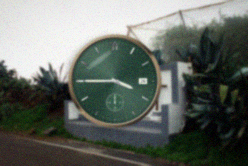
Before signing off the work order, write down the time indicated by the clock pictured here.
3:45
